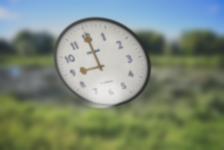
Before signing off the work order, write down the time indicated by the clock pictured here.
9:00
